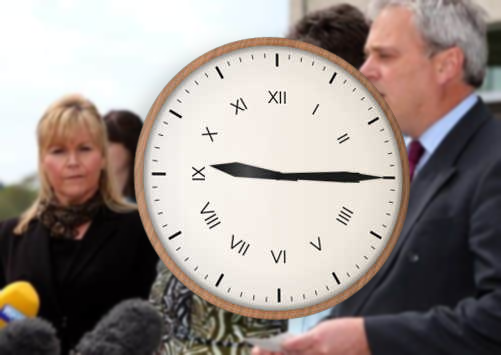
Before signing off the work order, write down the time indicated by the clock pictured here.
9:15
